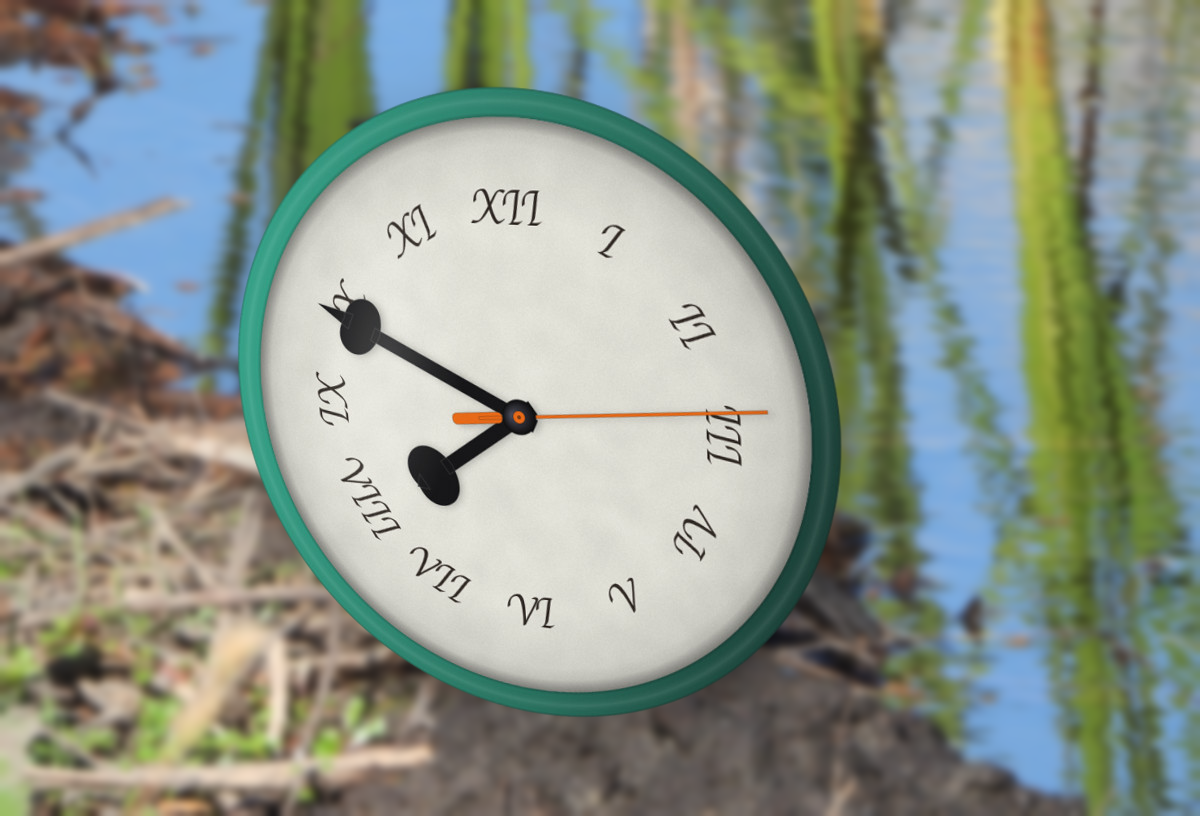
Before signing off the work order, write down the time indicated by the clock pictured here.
7:49:14
